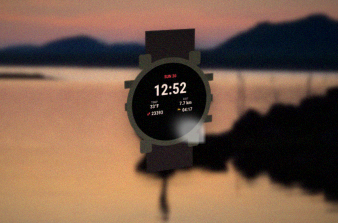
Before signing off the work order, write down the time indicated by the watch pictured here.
12:52
